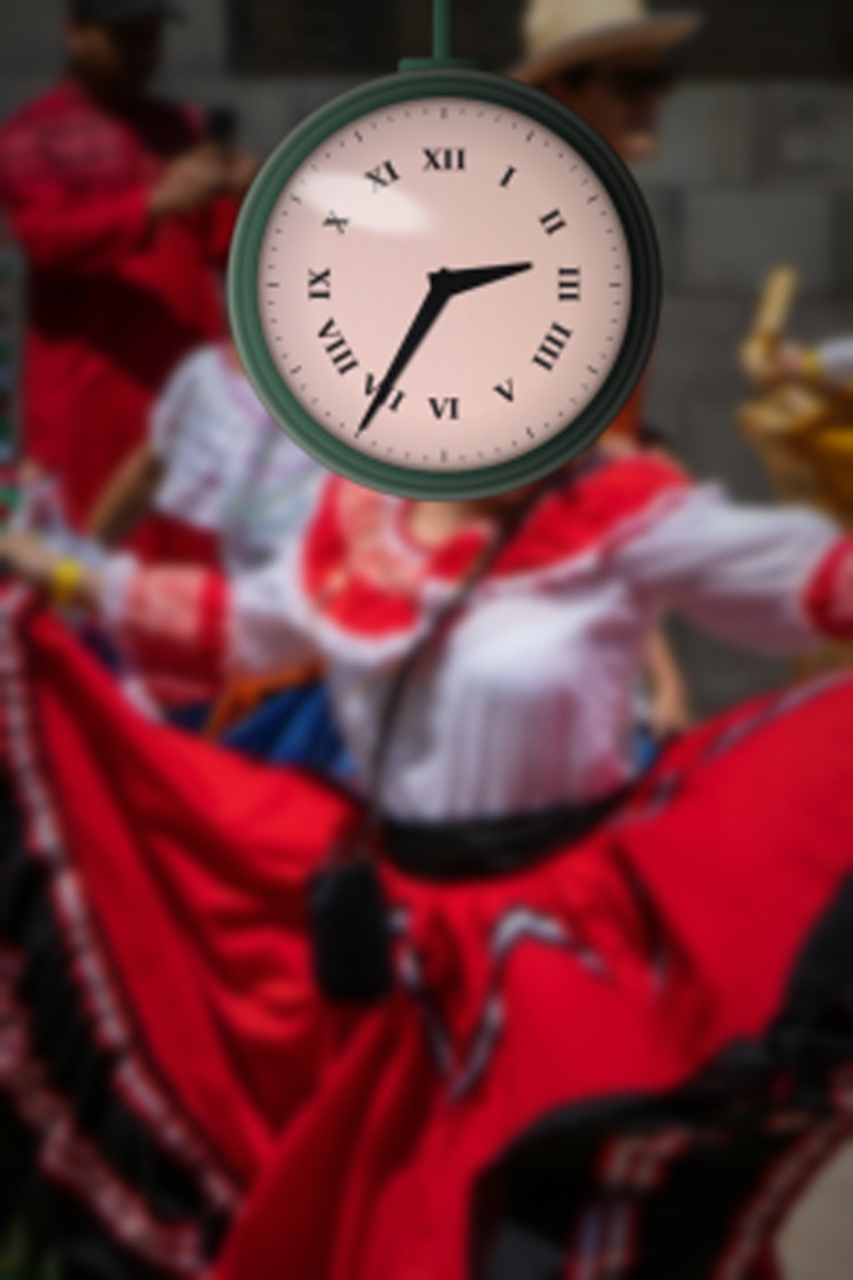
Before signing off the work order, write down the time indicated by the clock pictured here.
2:35
